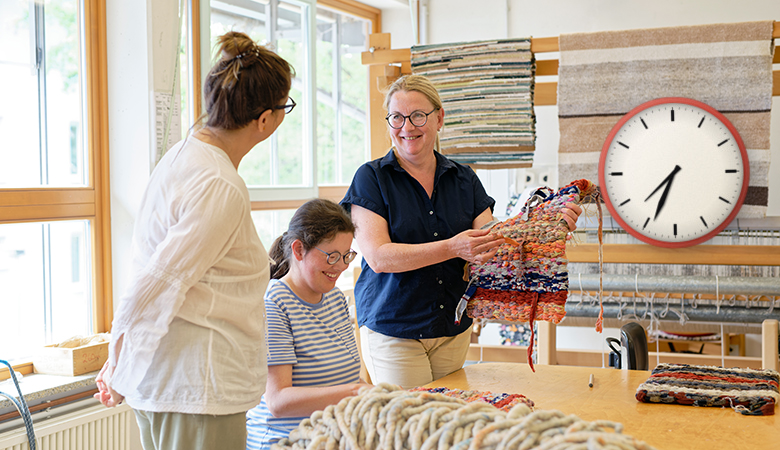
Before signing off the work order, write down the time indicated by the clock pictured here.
7:34
